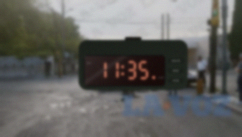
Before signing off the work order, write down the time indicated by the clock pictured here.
11:35
